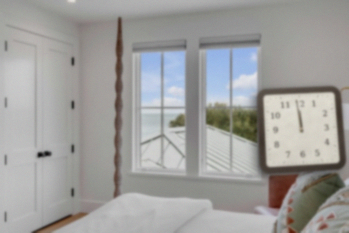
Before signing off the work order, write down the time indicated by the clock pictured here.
11:59
